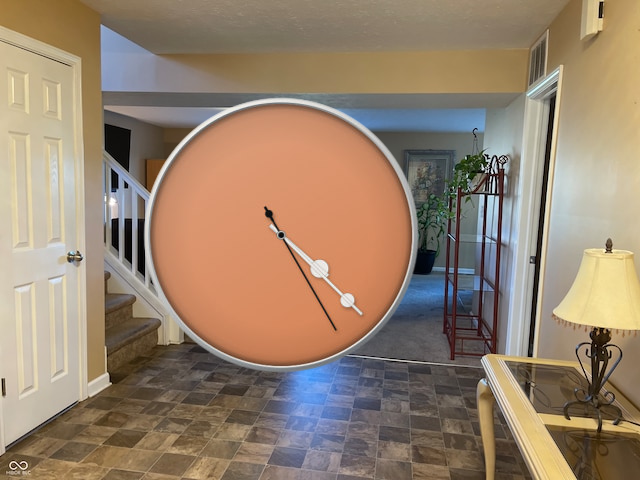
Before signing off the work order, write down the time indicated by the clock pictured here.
4:22:25
